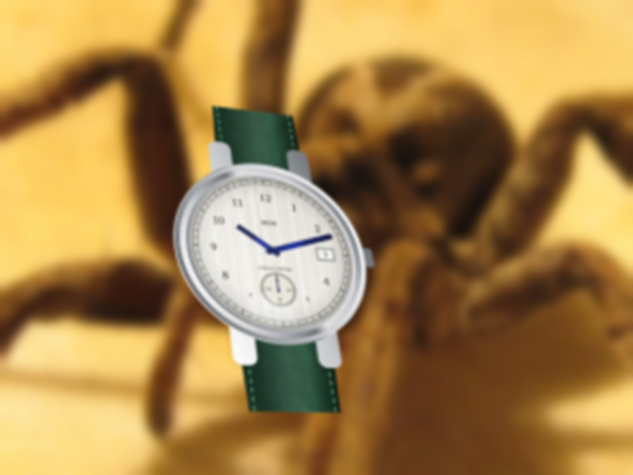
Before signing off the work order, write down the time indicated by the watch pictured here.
10:12
